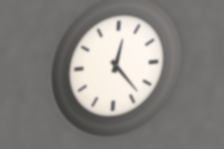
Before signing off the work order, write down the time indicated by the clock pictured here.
12:23
